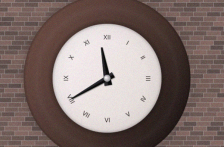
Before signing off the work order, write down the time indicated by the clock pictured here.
11:40
